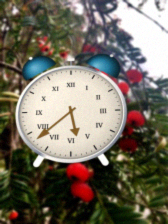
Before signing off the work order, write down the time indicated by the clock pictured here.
5:38
